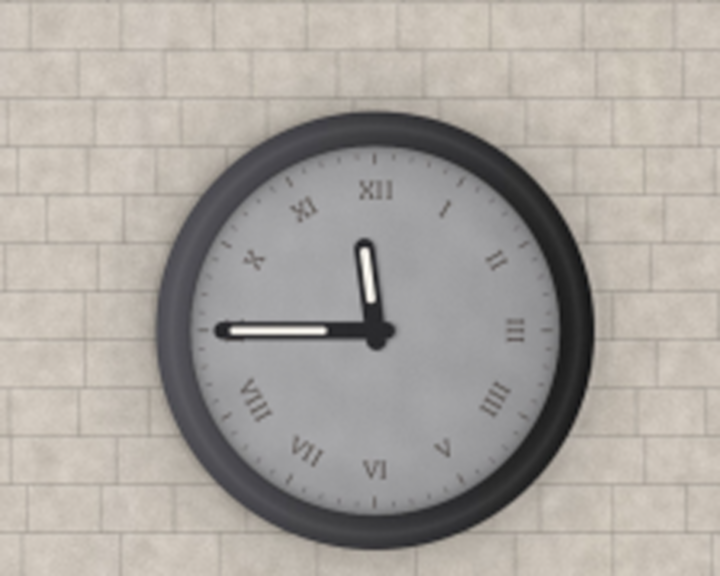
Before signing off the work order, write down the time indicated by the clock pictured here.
11:45
